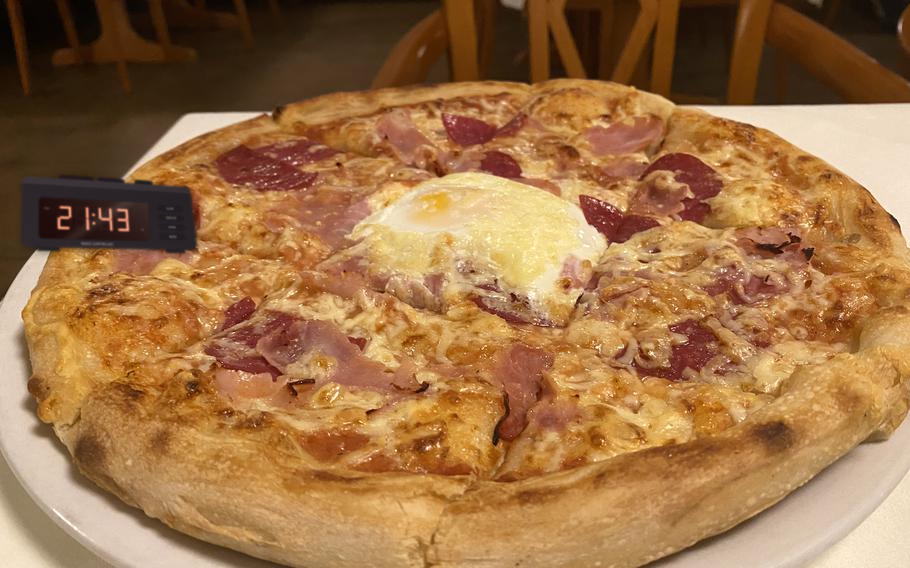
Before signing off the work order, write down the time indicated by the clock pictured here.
21:43
